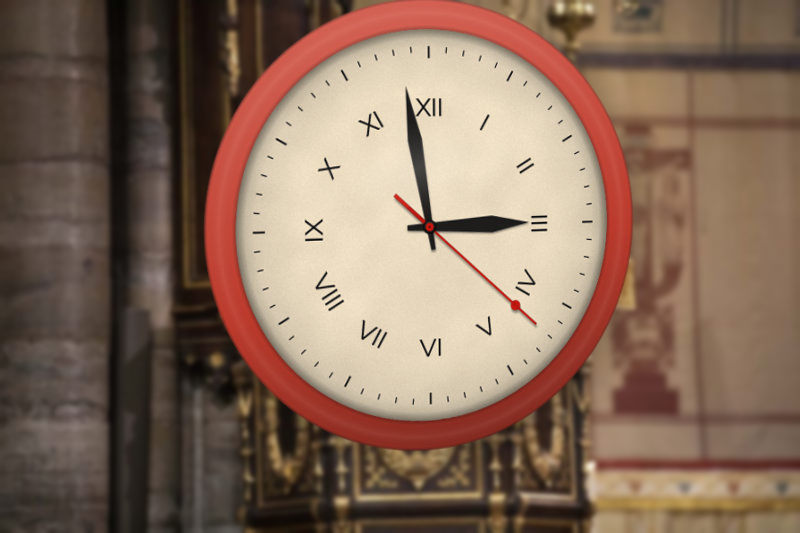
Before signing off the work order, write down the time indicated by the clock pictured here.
2:58:22
